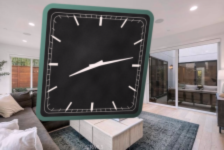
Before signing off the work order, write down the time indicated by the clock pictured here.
8:13
